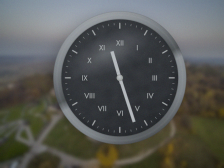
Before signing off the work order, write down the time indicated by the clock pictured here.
11:27
